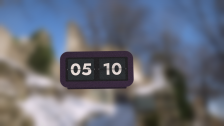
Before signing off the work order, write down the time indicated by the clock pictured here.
5:10
